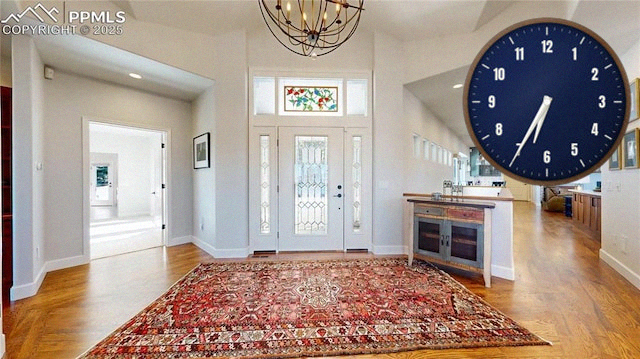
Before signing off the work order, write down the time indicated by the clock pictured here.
6:35
